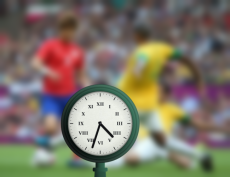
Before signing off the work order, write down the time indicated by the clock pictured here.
4:33
